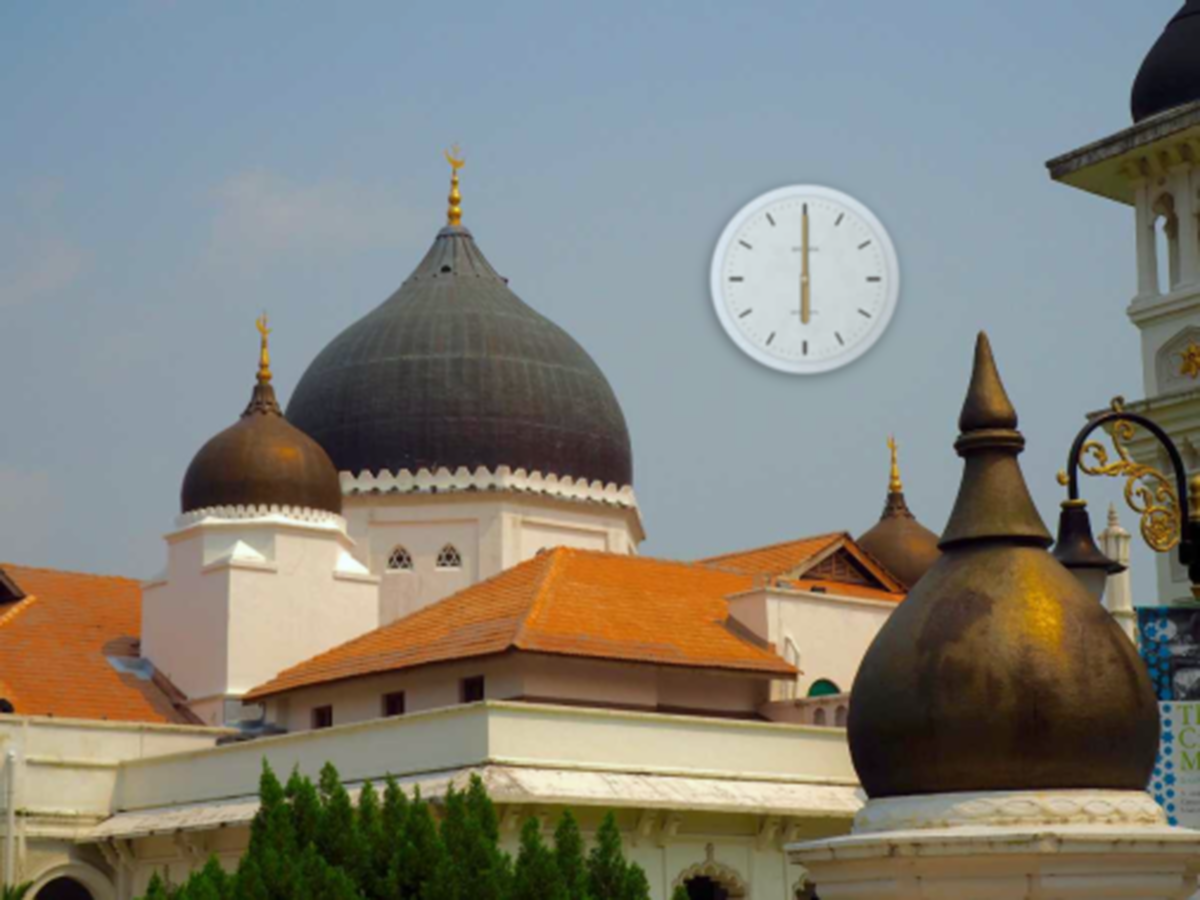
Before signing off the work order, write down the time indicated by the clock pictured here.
6:00
